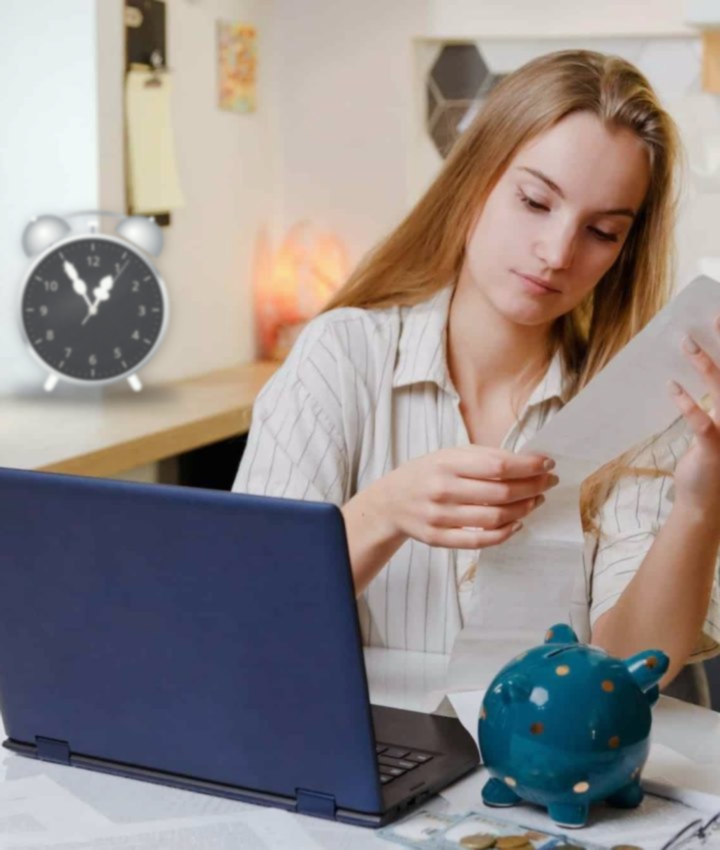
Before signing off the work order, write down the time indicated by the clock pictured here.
12:55:06
